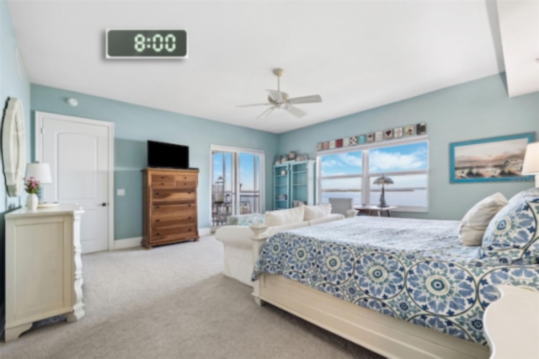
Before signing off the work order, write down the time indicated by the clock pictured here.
8:00
